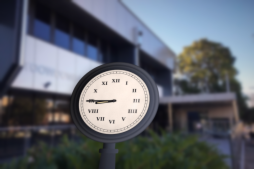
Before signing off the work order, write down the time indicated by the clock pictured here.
8:45
